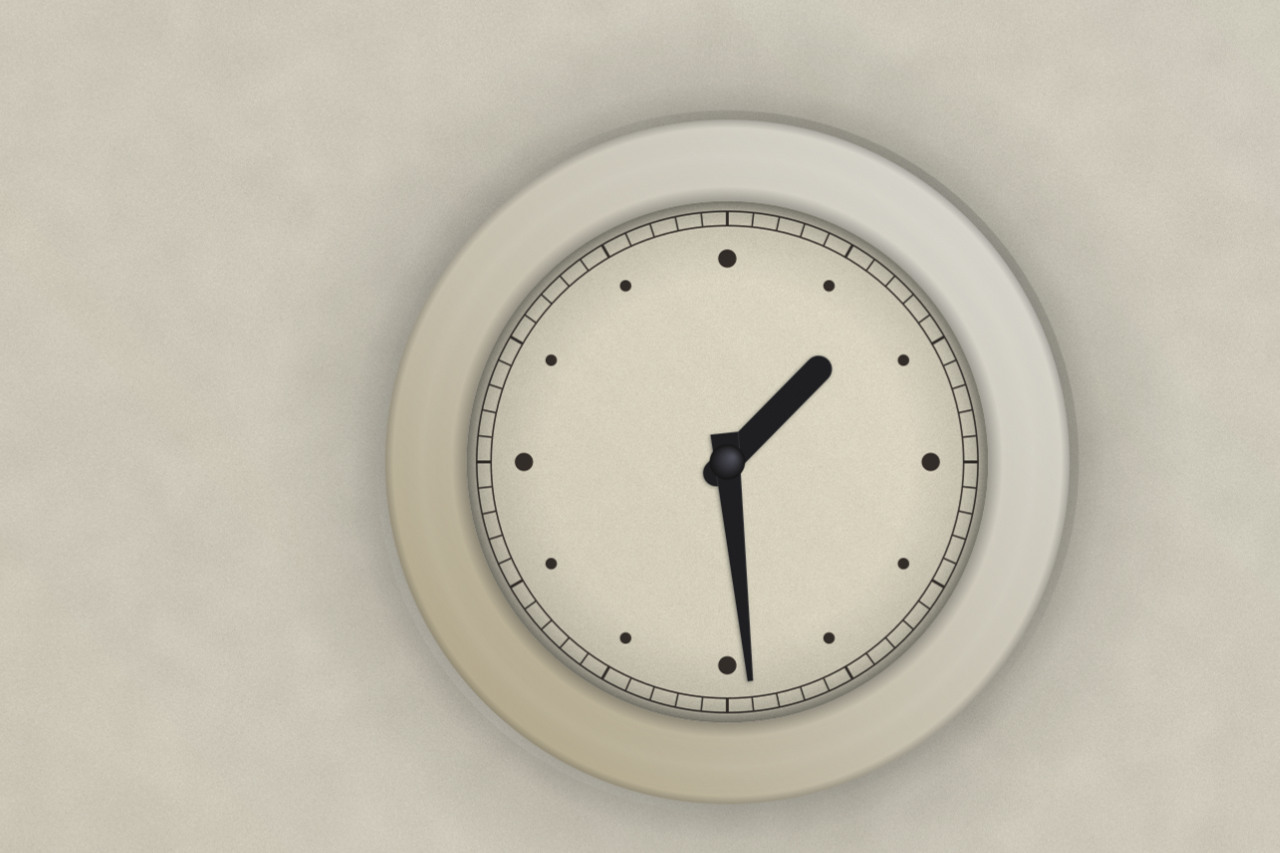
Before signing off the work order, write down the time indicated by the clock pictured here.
1:29
